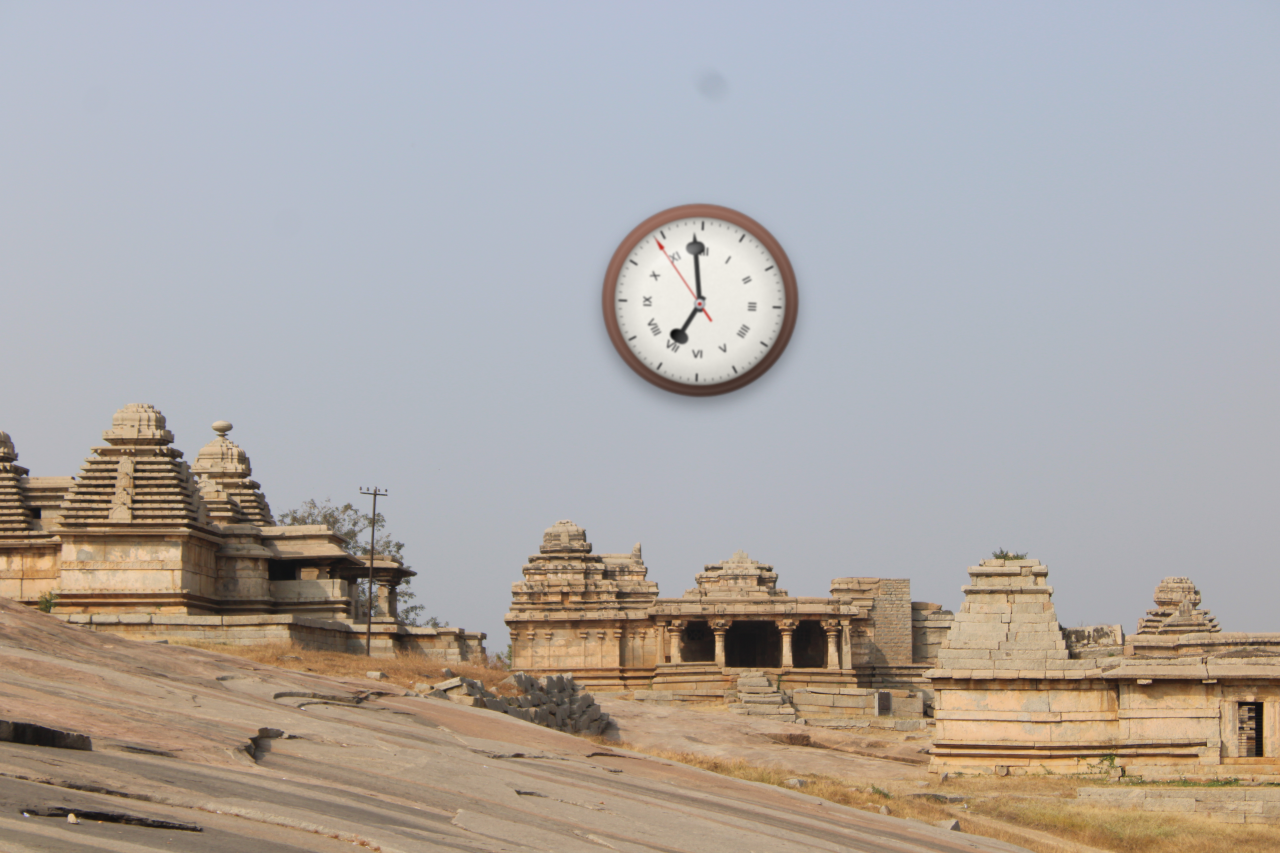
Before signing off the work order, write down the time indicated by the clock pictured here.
6:58:54
